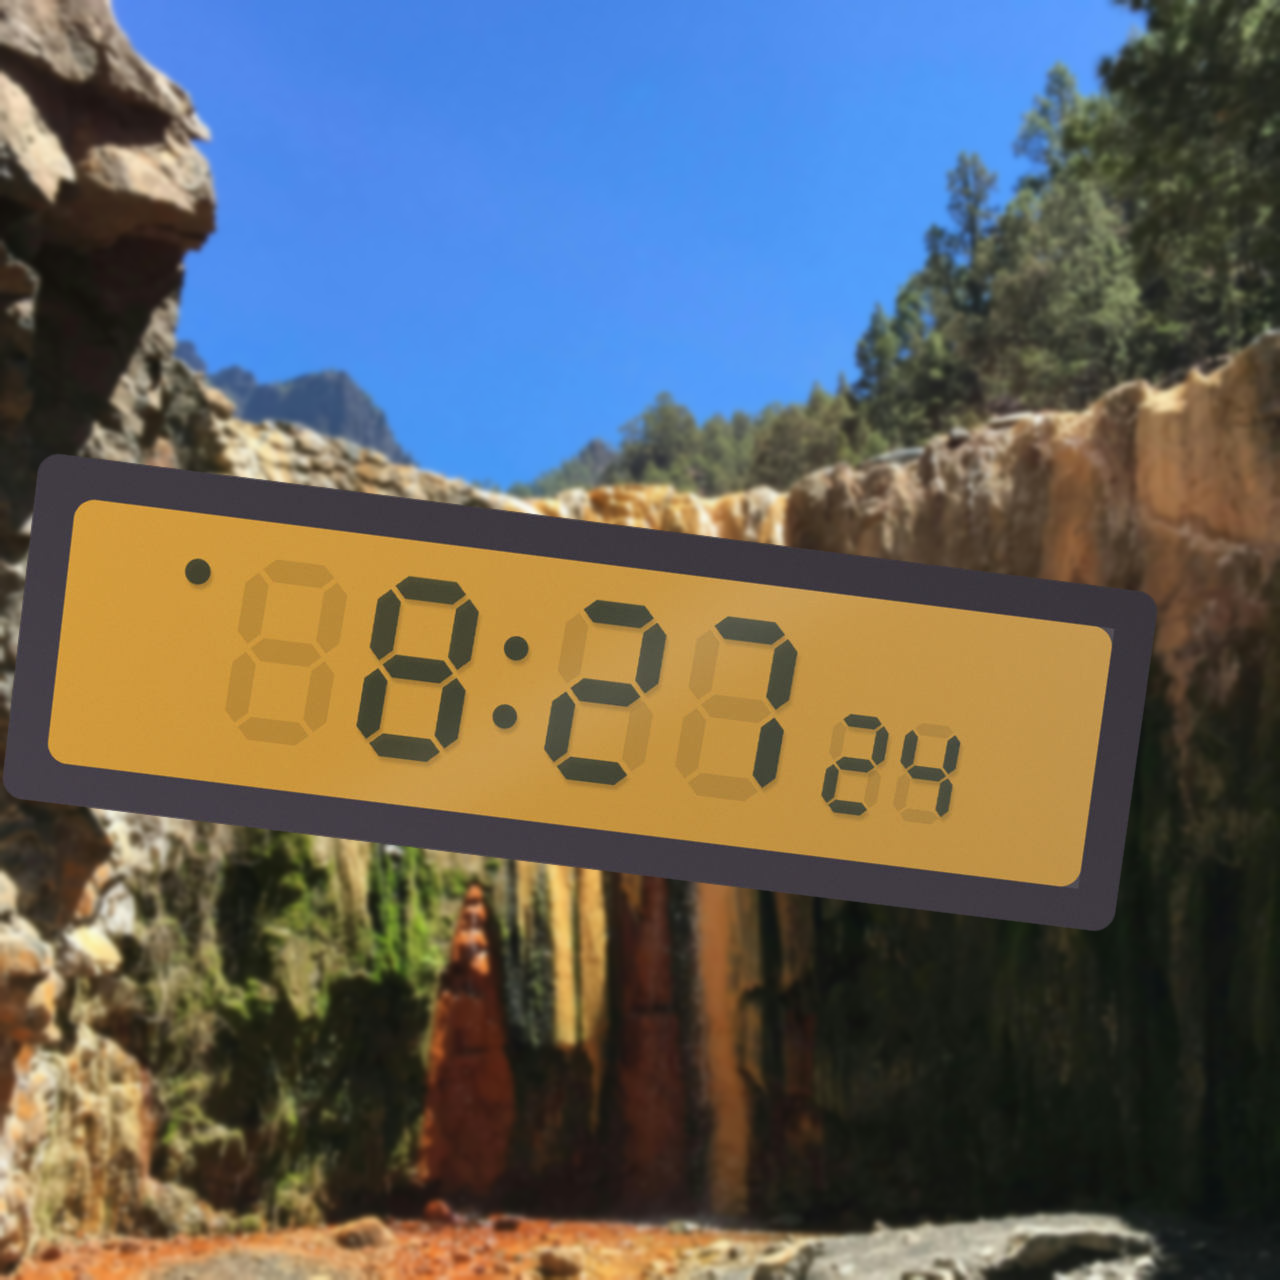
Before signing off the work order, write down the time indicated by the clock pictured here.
8:27:24
